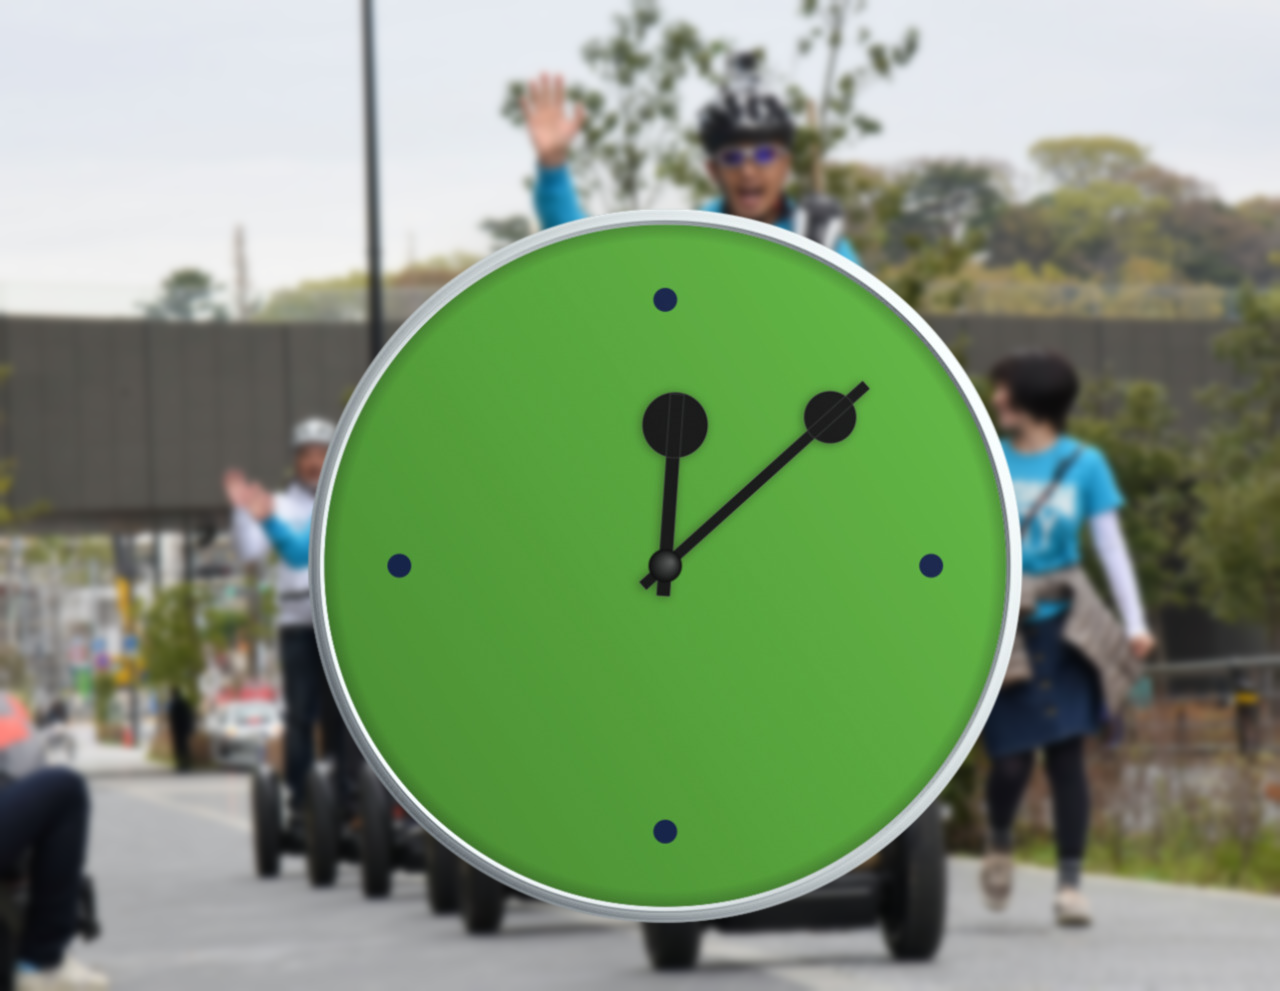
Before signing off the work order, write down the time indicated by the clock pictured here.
12:08
